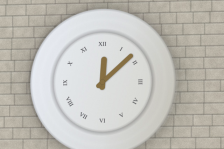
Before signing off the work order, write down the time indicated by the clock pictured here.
12:08
